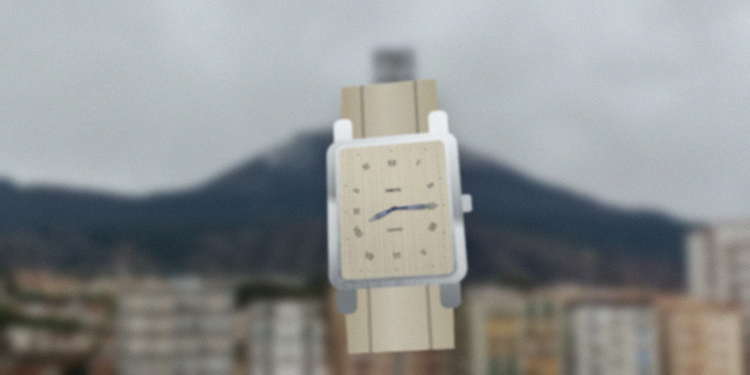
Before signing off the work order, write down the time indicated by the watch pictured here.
8:15
